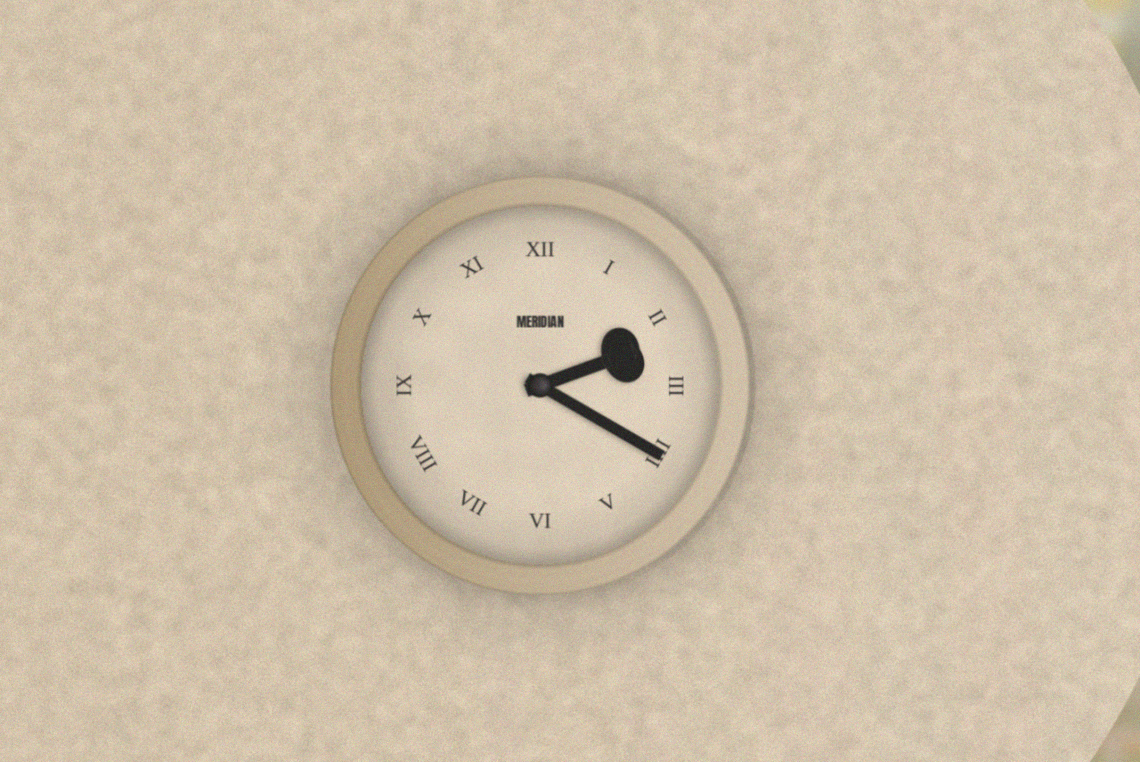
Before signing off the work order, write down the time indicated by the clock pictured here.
2:20
